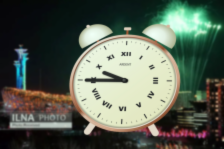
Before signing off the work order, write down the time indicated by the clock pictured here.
9:45
